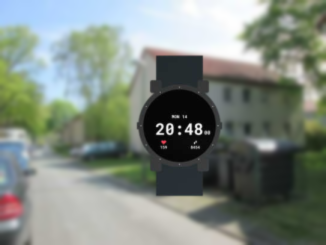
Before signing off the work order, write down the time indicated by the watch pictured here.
20:48
